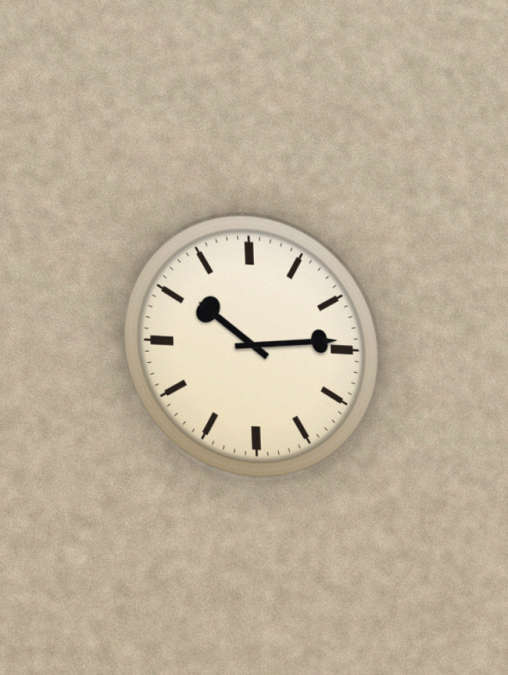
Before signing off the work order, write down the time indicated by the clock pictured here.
10:14
